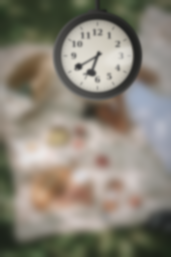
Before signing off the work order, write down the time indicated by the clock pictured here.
6:40
